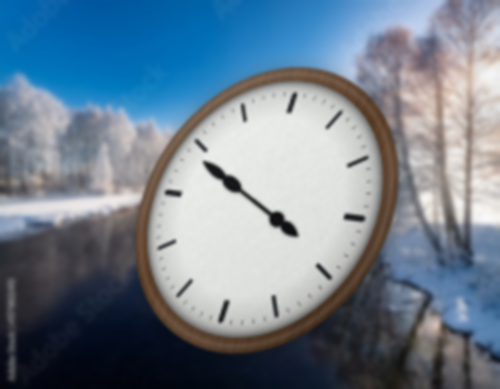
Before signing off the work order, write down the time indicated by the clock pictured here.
3:49
